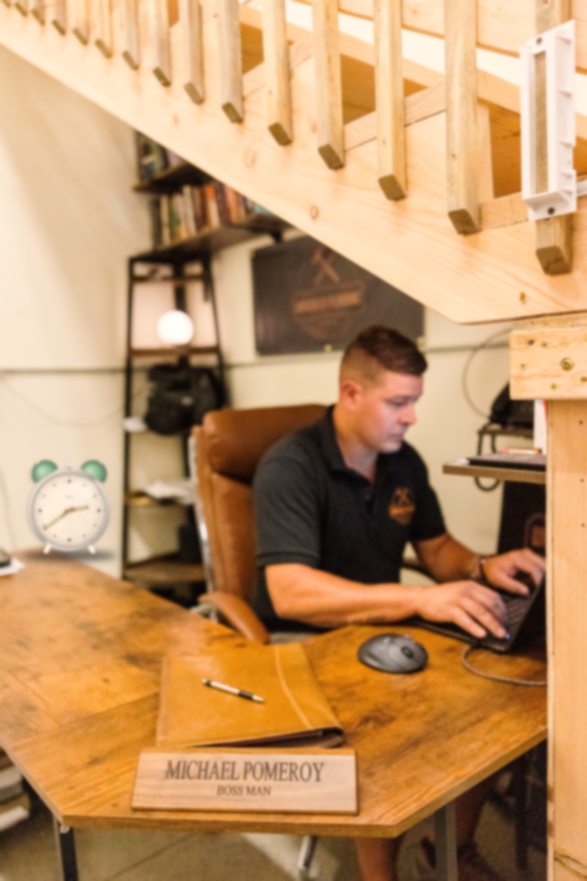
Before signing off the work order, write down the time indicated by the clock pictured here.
2:39
